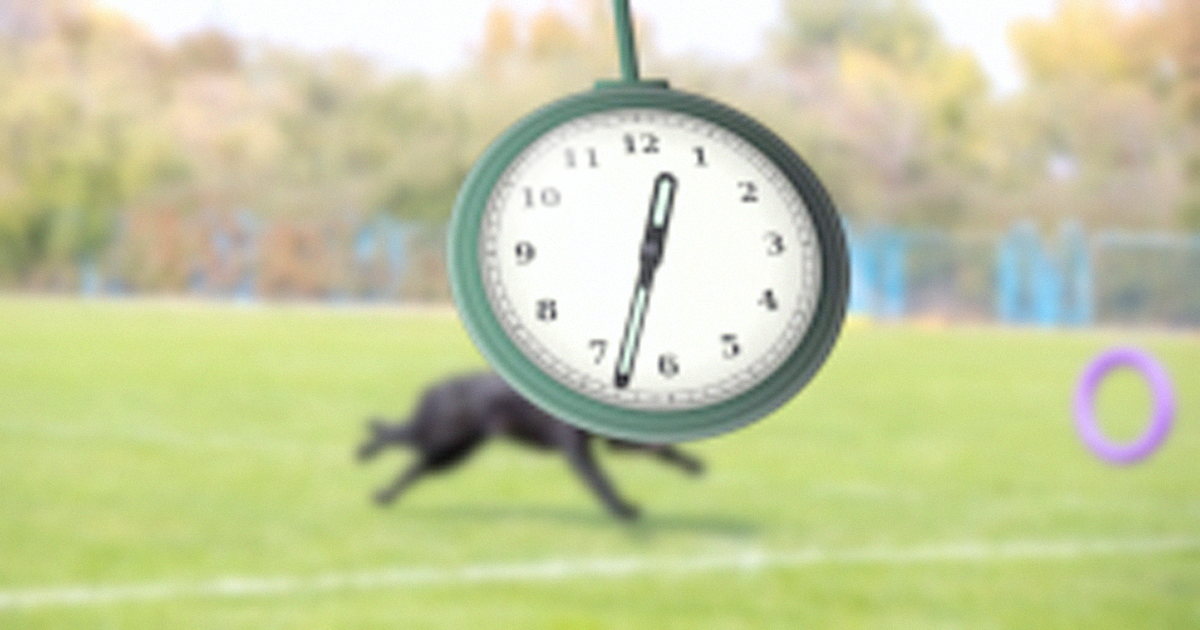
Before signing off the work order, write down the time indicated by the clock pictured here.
12:33
